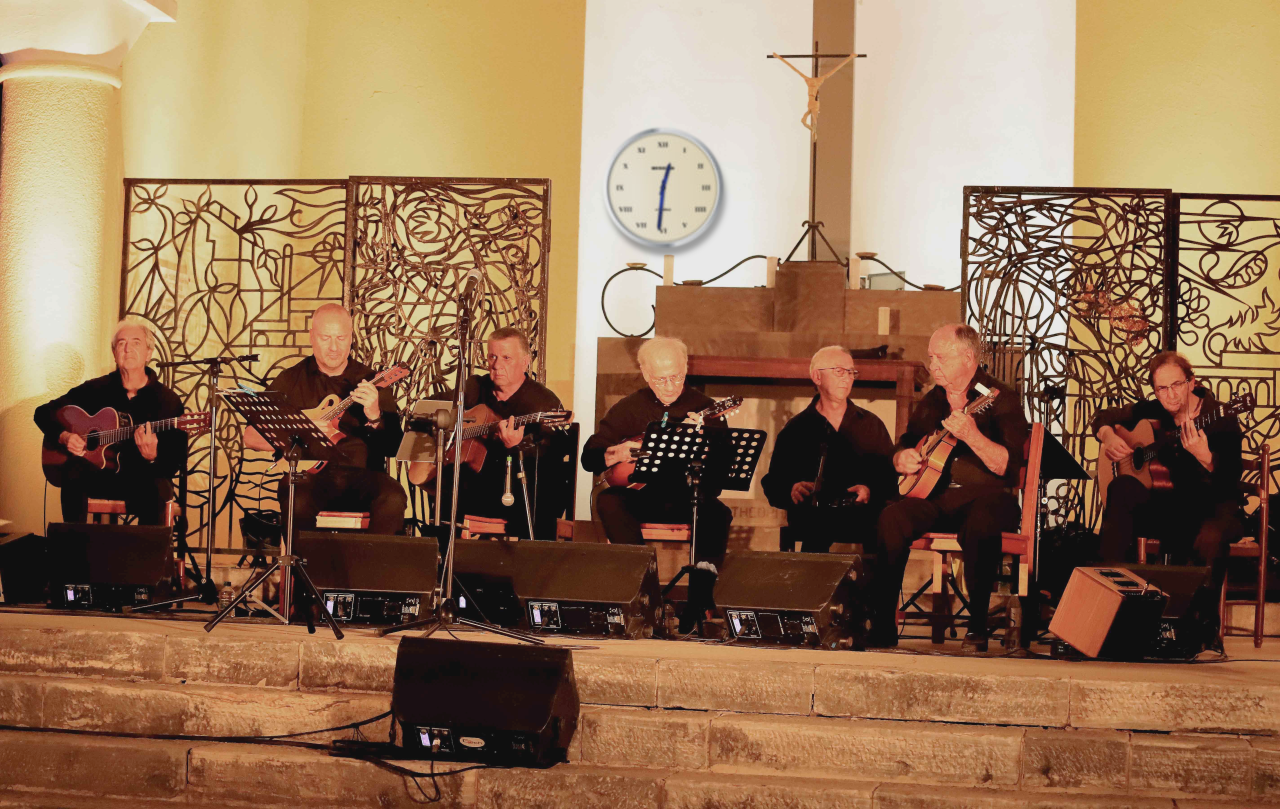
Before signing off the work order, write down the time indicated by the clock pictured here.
12:31
